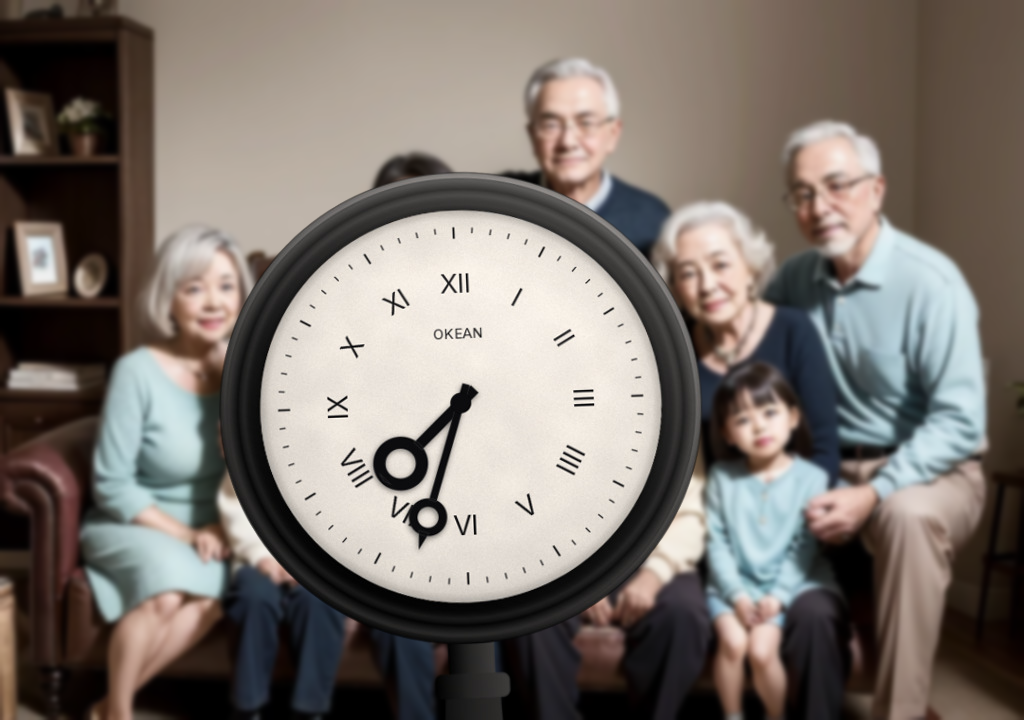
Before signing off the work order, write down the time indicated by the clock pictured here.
7:33
